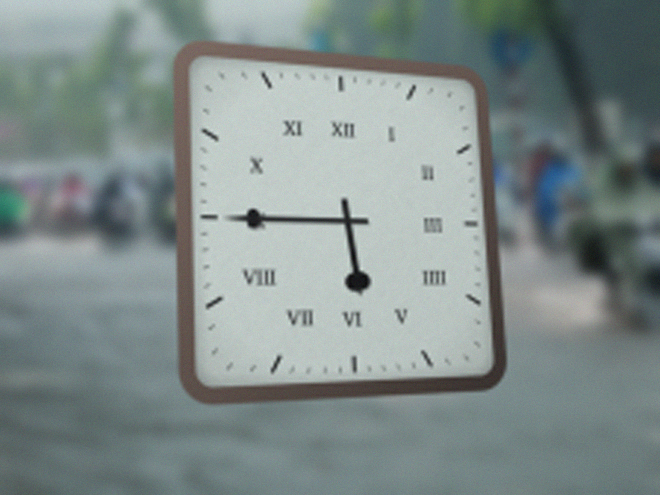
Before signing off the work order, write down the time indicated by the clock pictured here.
5:45
